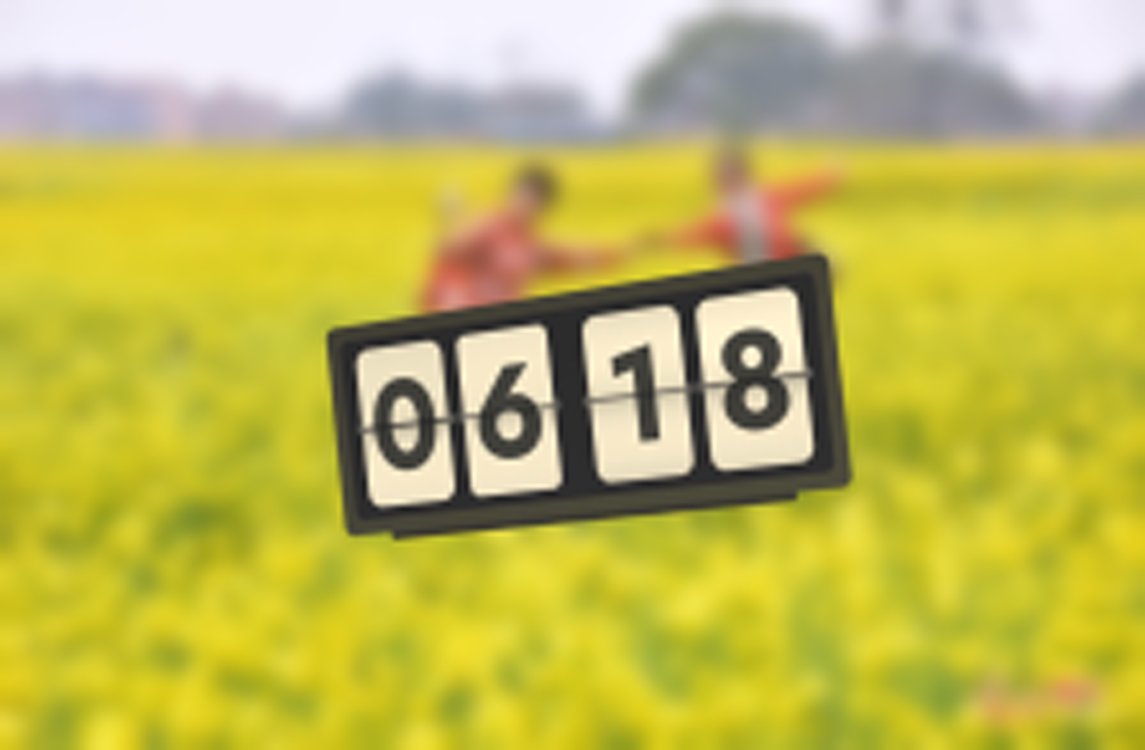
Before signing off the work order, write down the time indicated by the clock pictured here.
6:18
